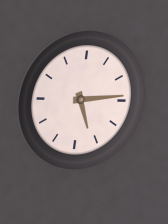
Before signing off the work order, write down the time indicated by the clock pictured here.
5:14
